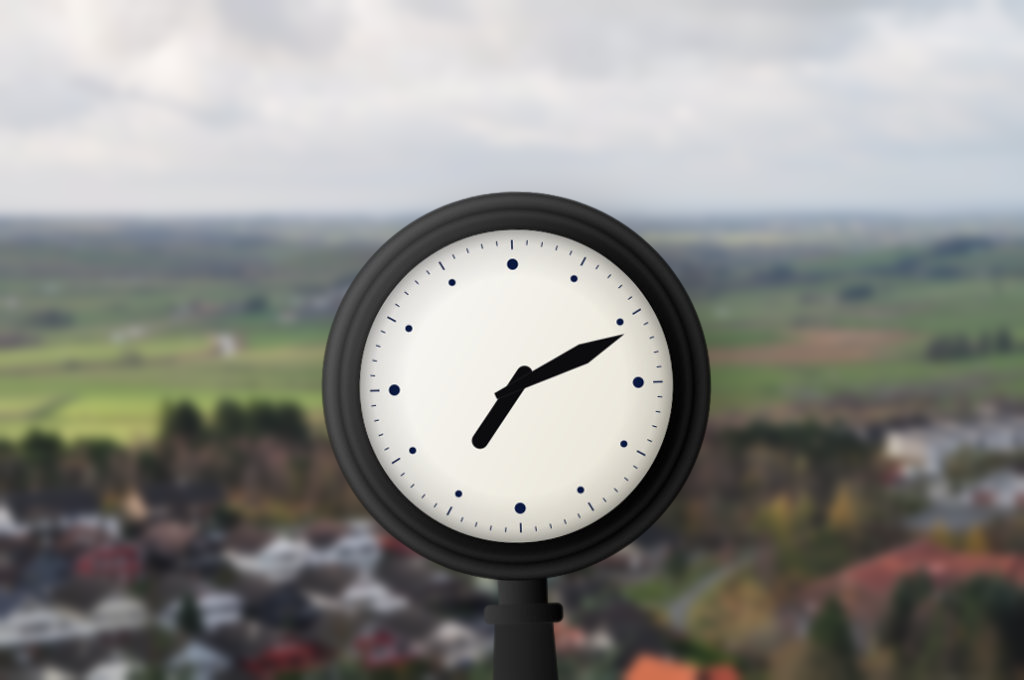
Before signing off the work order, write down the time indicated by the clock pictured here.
7:11
